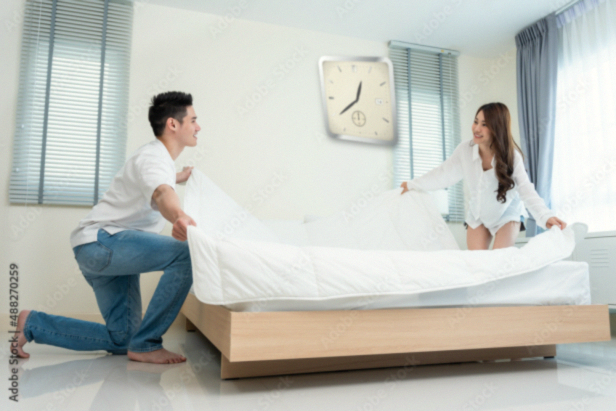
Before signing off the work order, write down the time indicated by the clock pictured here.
12:39
